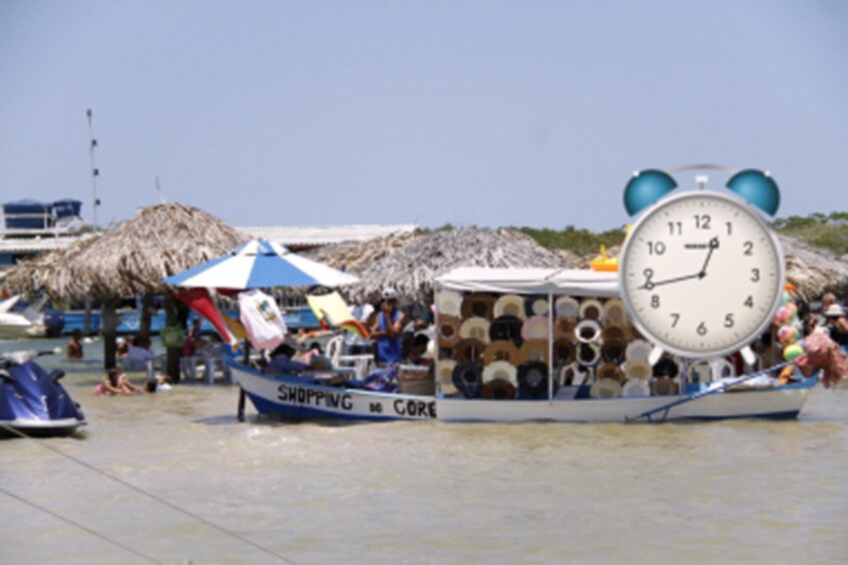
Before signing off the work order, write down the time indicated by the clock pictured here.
12:43
